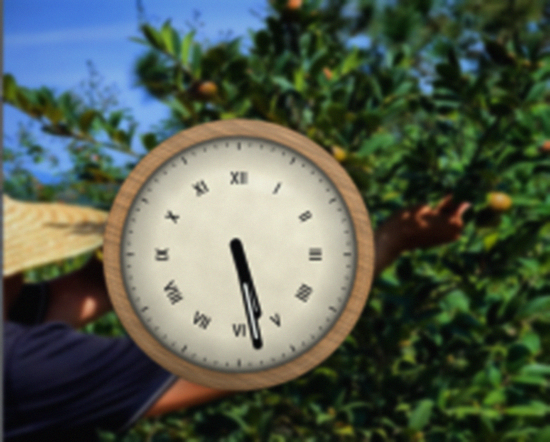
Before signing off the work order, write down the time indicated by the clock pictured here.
5:28
